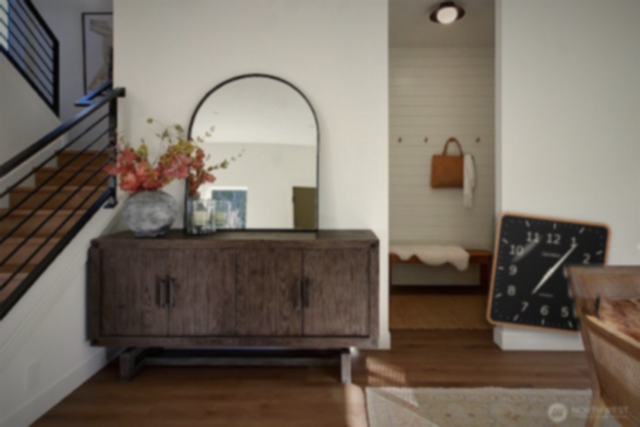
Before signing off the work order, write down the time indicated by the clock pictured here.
7:06
